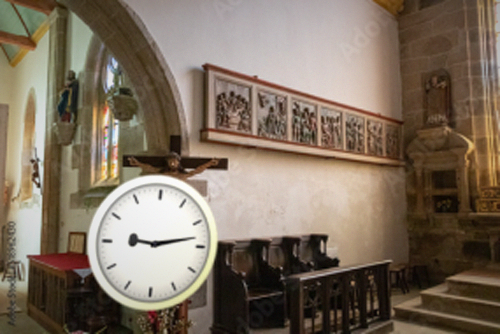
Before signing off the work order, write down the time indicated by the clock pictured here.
9:13
